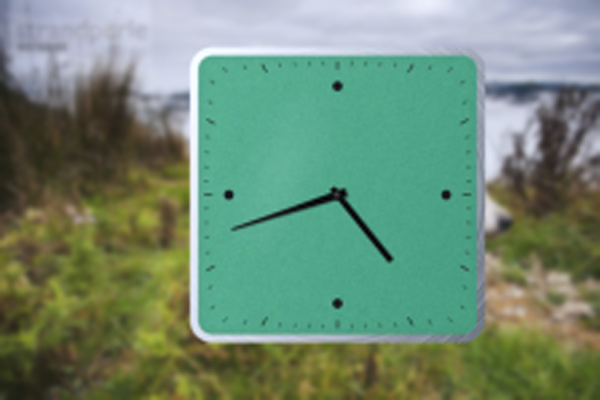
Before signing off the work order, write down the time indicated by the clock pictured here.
4:42
